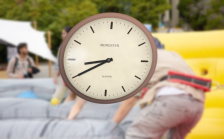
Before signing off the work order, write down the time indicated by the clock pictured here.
8:40
